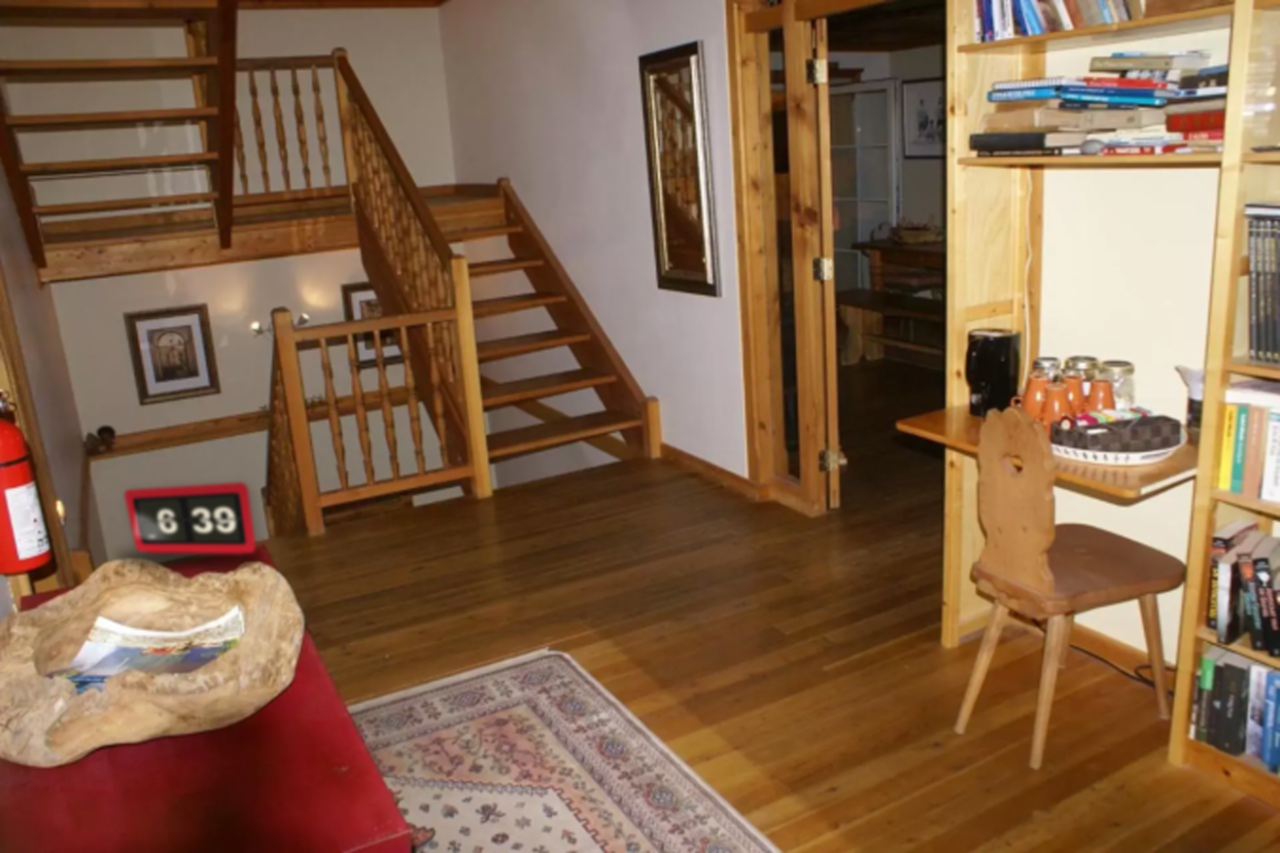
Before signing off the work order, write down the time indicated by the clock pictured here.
6:39
